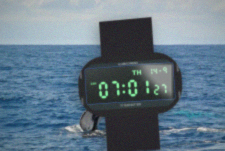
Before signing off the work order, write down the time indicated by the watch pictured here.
7:01:27
